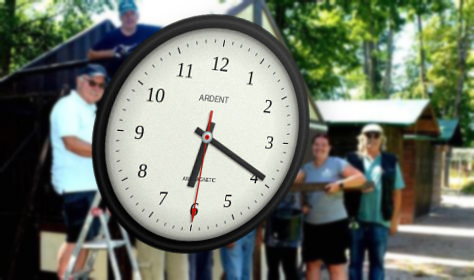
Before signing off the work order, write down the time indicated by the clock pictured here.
6:19:30
